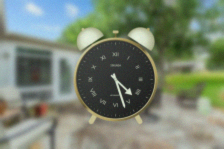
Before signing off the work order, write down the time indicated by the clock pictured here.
4:27
